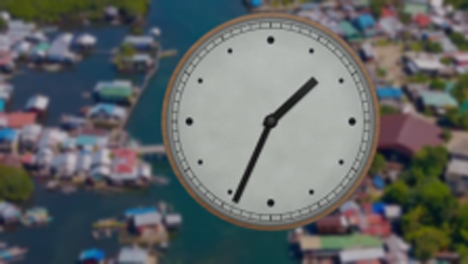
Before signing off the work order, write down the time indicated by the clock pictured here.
1:34
